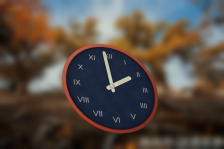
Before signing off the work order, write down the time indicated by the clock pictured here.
1:59
